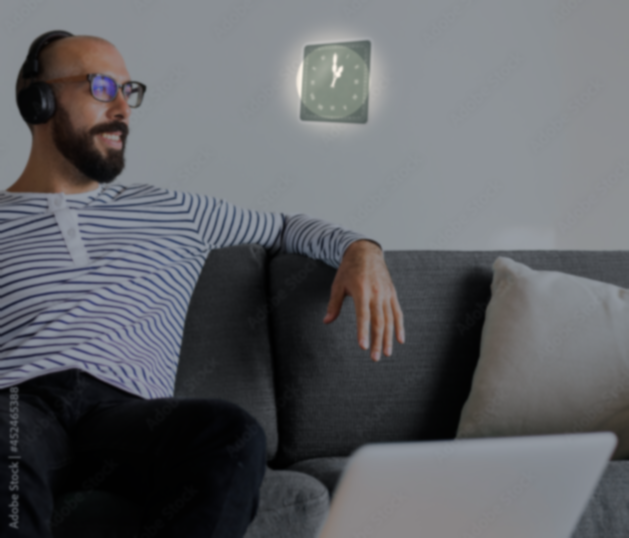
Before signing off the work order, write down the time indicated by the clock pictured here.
1:00
